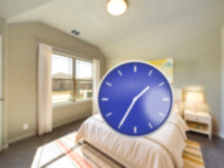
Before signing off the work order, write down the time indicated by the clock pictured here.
1:35
